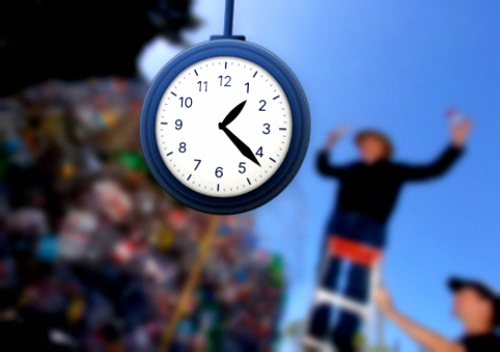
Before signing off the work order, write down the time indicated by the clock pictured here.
1:22
